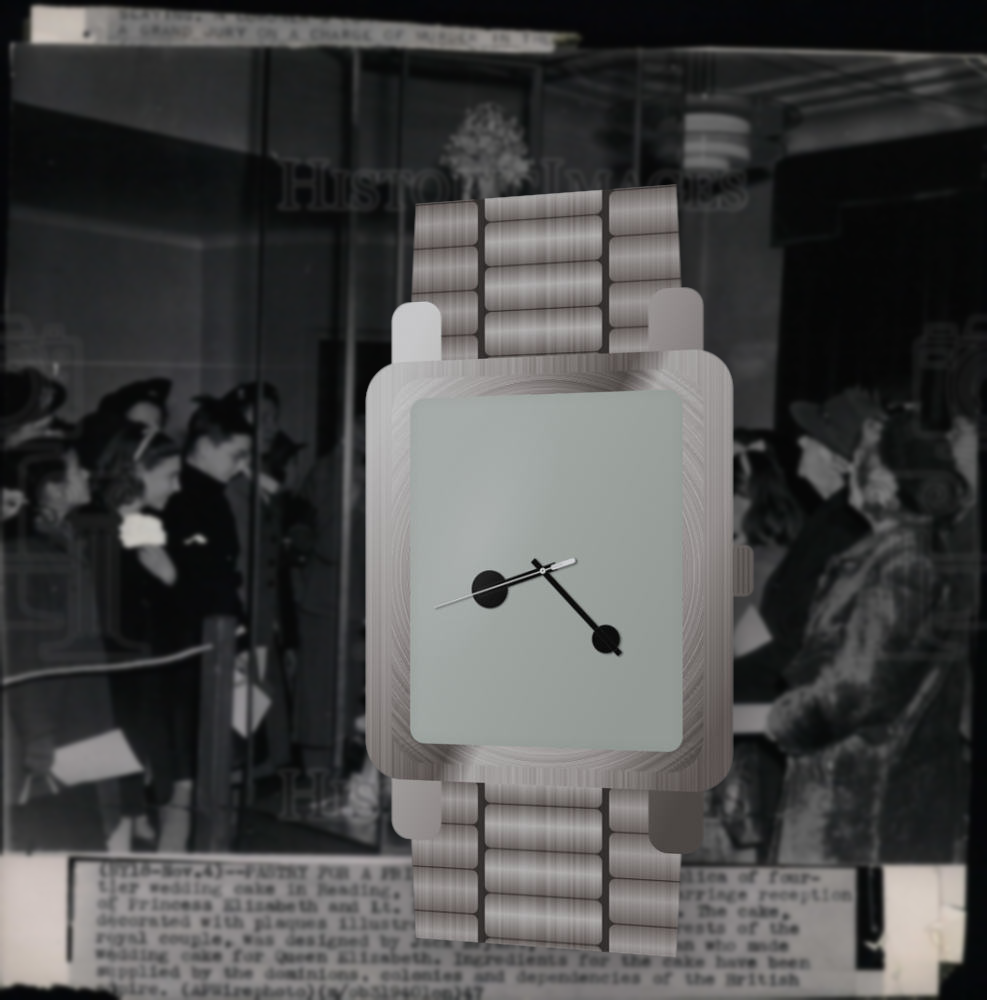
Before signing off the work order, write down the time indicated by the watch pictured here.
8:22:42
